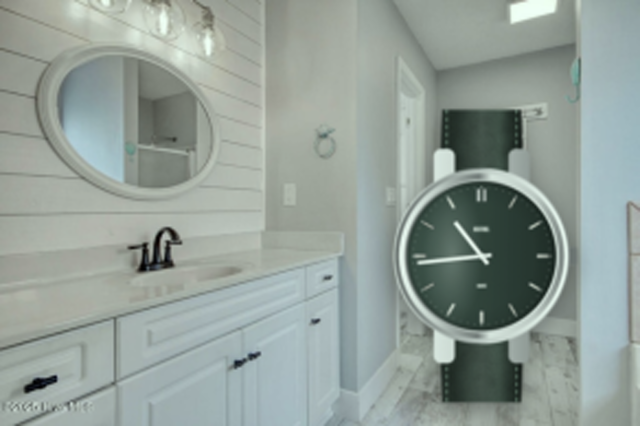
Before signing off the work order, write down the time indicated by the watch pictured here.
10:44
